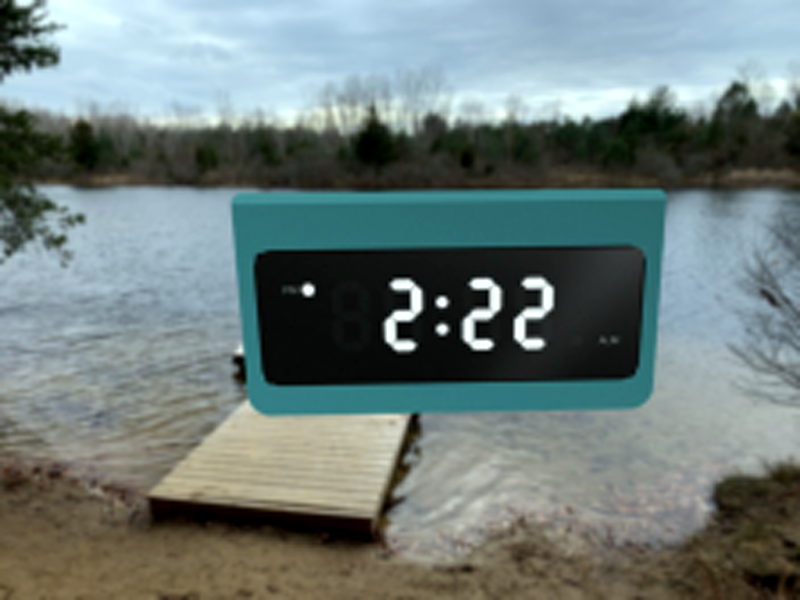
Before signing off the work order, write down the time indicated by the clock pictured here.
2:22
